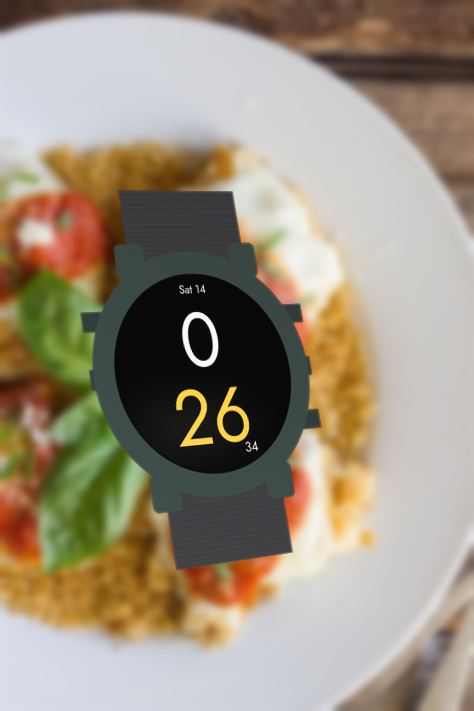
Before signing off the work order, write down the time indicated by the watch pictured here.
0:26:34
